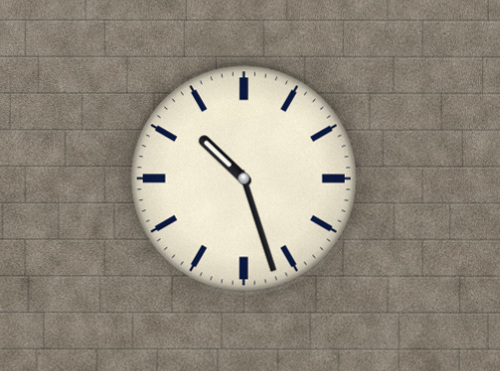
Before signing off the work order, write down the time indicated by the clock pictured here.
10:27
